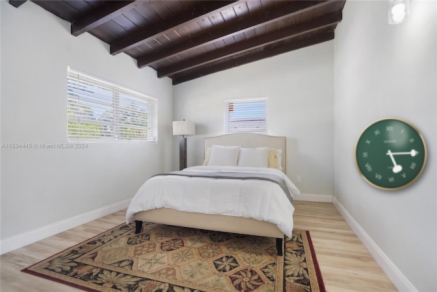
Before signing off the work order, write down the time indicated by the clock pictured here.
5:15
